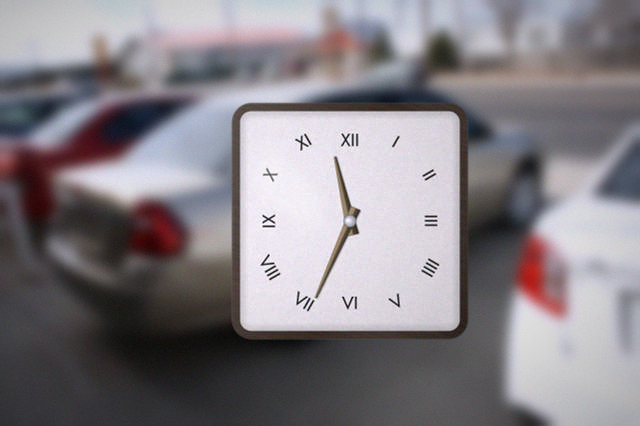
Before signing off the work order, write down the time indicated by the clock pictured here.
11:34
